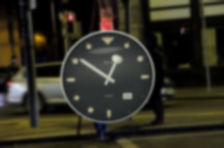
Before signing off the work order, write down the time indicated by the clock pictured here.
12:51
